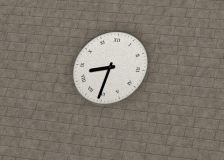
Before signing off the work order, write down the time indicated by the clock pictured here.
8:31
